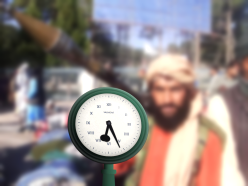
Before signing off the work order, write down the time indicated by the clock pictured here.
6:26
